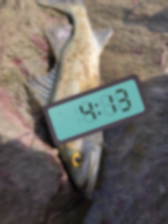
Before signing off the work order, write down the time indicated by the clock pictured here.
4:13
